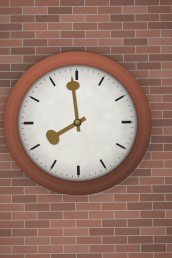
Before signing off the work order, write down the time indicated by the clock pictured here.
7:59
